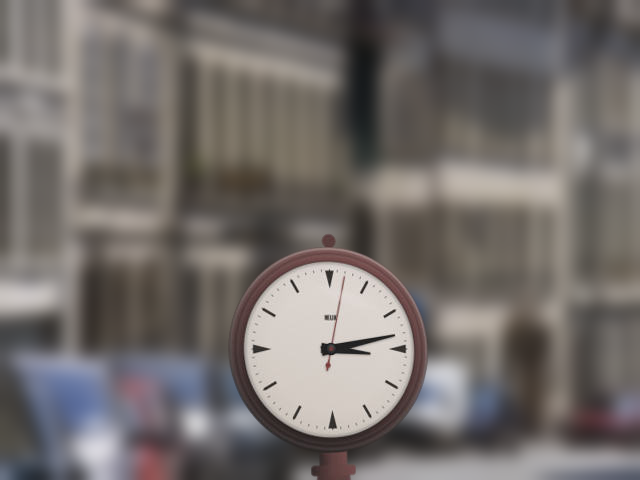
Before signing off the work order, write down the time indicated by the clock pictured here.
3:13:02
